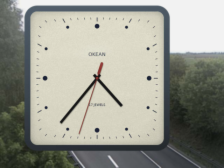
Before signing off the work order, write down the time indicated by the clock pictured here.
4:36:33
